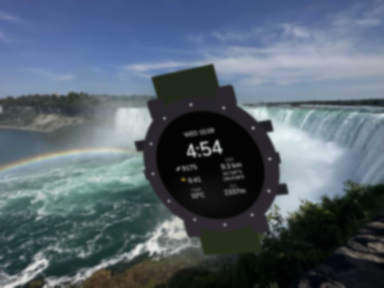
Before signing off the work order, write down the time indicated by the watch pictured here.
4:54
